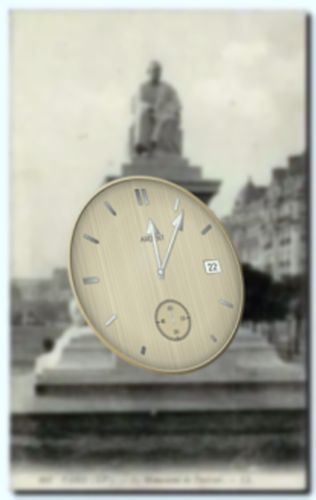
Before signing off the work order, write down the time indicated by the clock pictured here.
12:06
